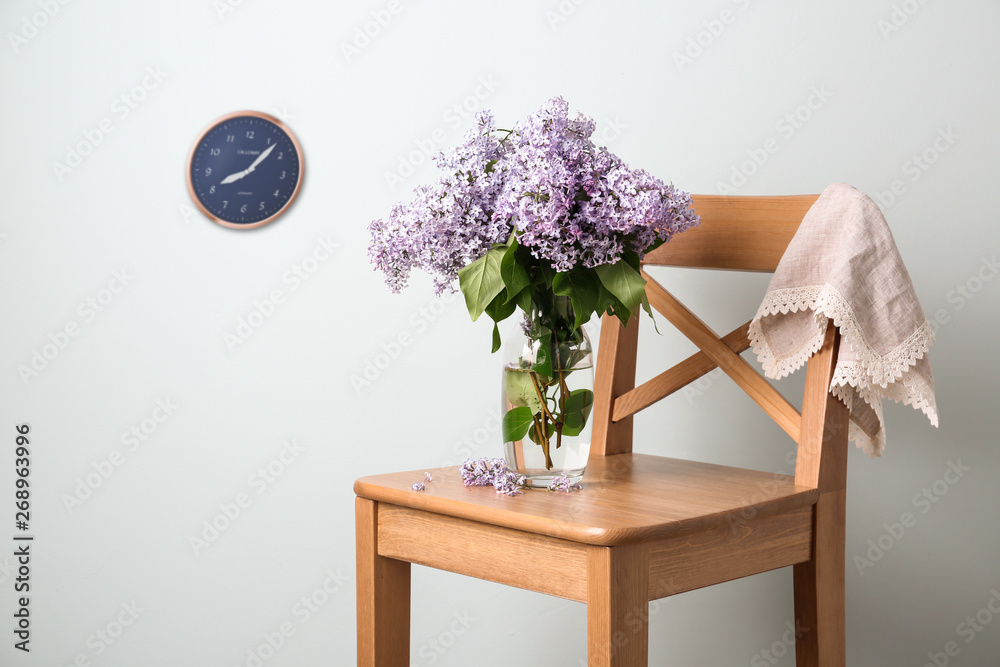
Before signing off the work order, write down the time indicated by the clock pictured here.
8:07
